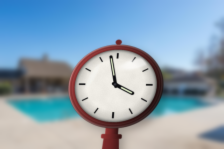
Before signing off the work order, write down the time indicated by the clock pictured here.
3:58
